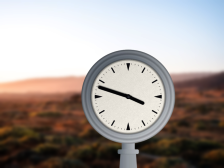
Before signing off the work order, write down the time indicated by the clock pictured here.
3:48
